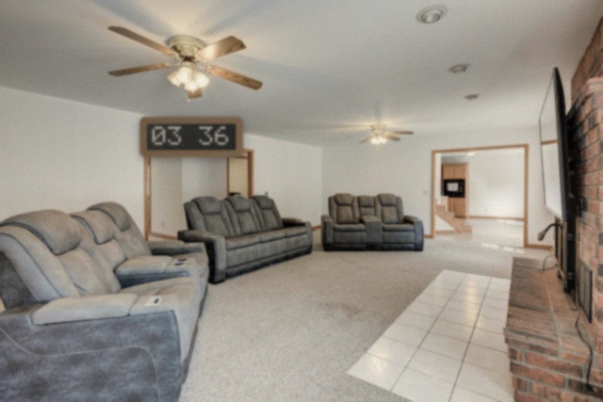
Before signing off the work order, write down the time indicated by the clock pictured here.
3:36
